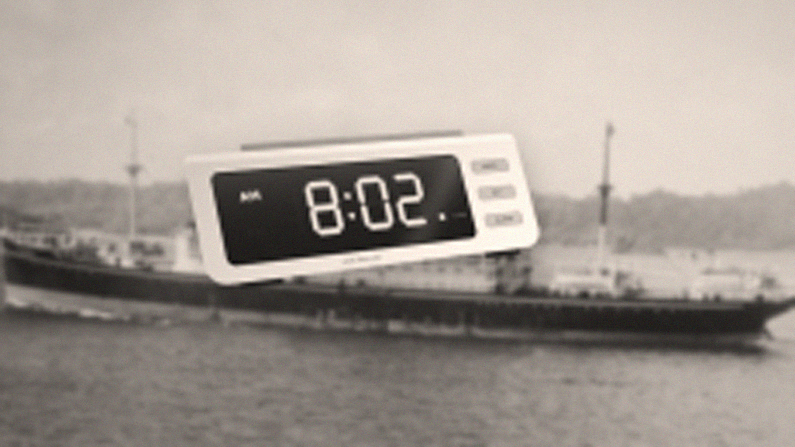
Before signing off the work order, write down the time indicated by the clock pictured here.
8:02
